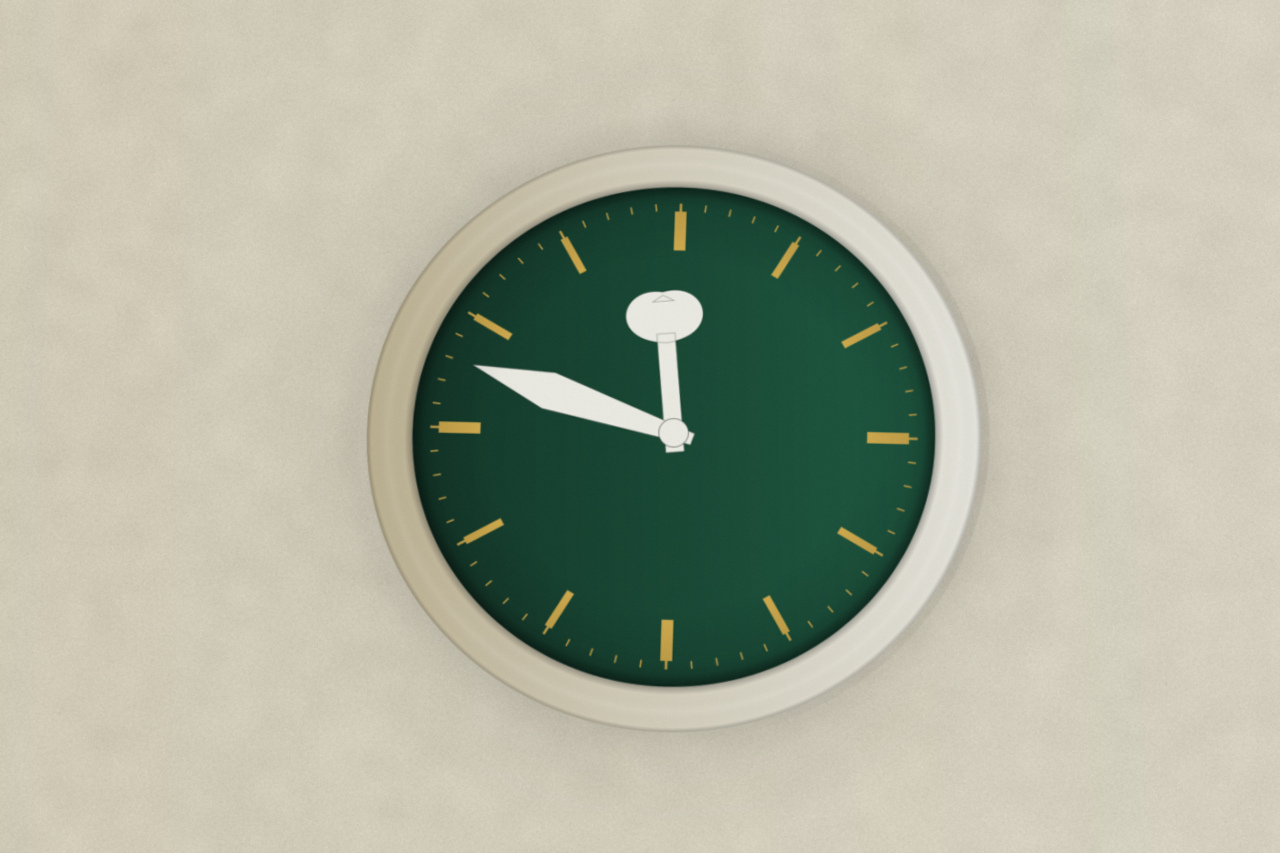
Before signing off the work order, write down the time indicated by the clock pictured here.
11:48
